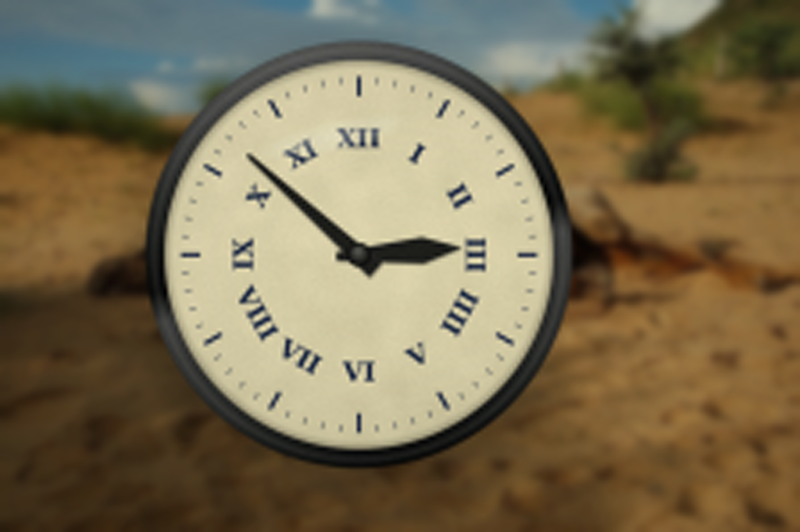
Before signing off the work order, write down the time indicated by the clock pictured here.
2:52
